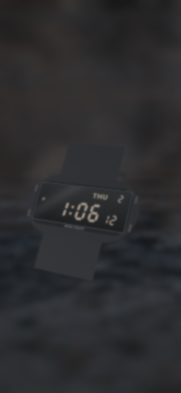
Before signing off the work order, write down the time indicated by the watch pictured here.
1:06
